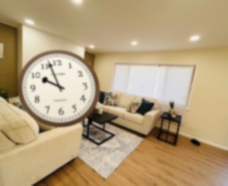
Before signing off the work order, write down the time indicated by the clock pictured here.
9:57
